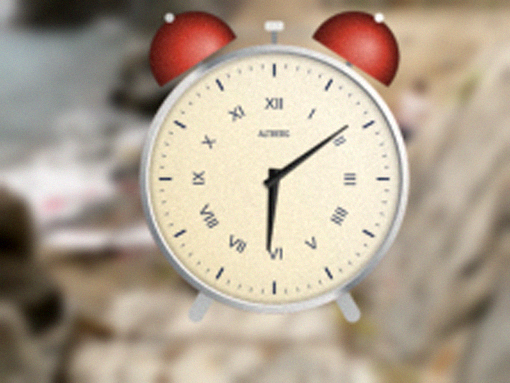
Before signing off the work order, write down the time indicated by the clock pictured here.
6:09
